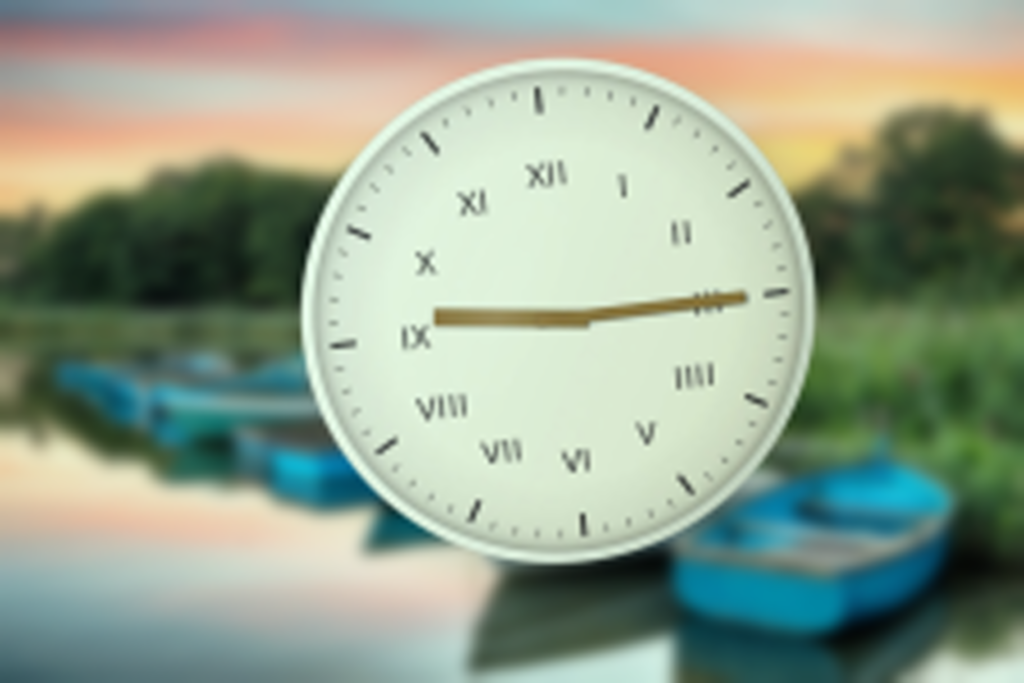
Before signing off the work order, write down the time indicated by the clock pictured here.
9:15
